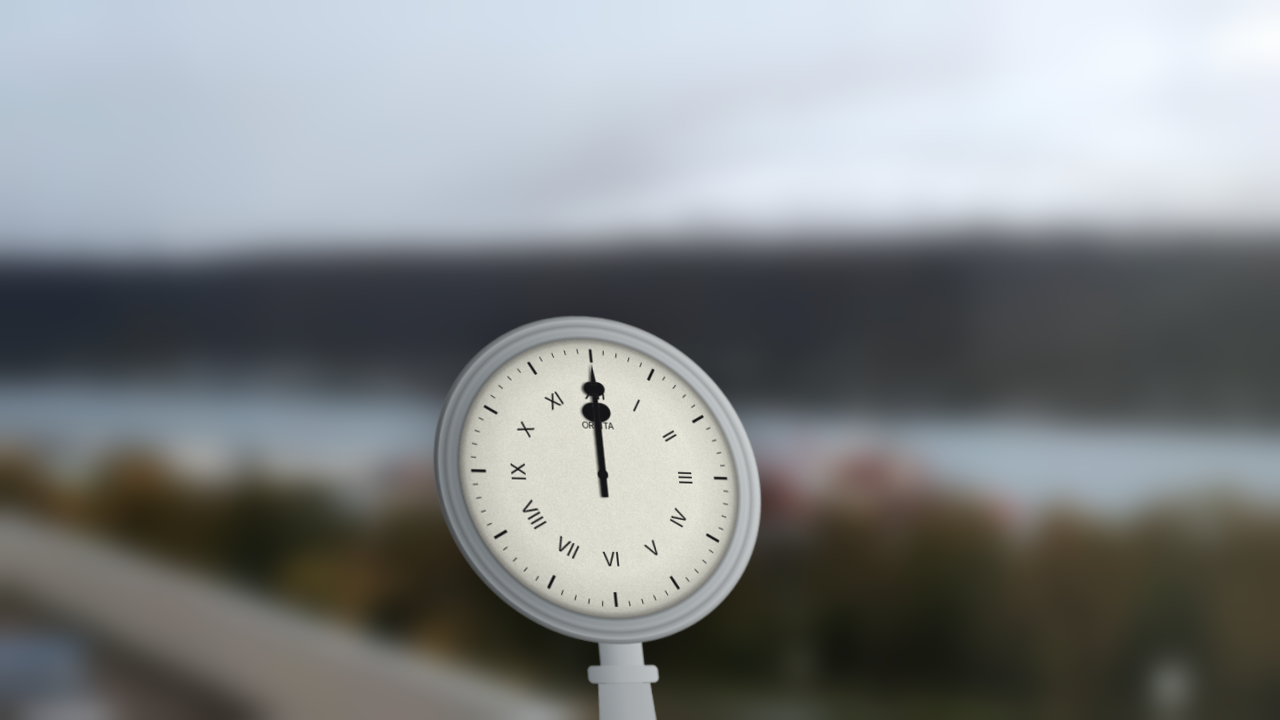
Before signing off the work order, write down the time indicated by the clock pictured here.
12:00
